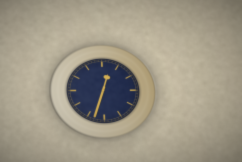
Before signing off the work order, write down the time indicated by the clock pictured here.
12:33
